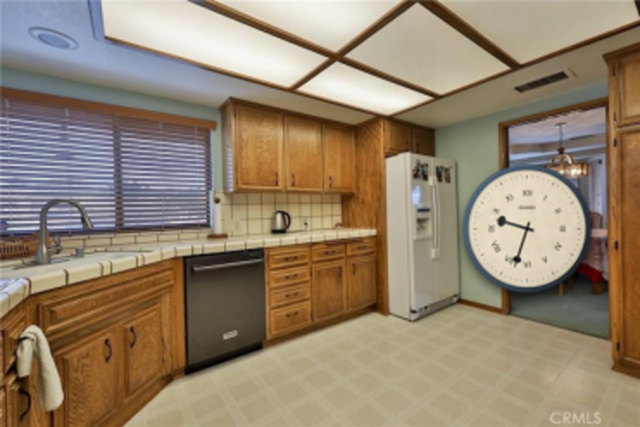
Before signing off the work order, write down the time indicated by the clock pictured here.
9:33
